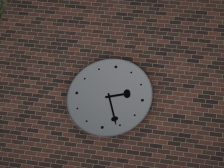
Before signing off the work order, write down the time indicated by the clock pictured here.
2:26
